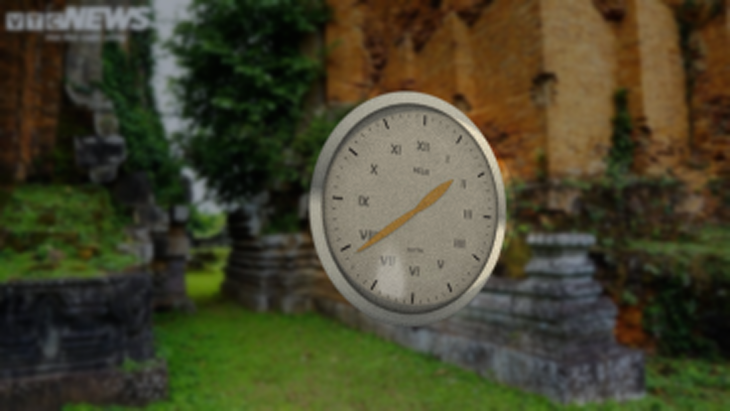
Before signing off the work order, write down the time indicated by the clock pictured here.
1:39
